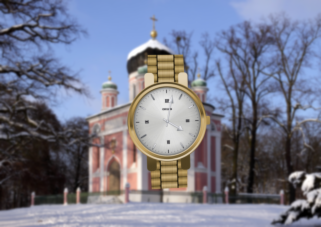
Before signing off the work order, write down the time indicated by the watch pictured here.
4:02
